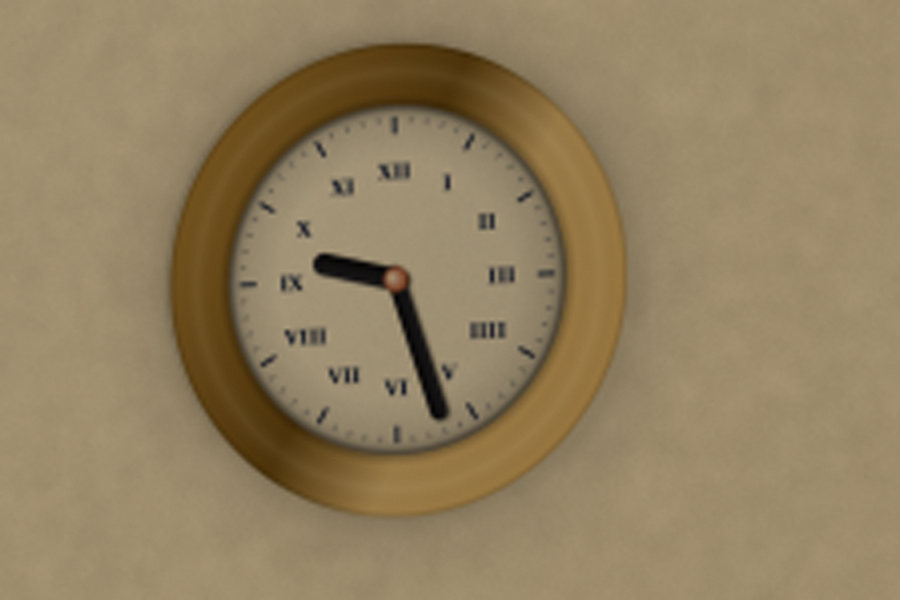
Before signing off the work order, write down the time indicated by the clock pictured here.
9:27
